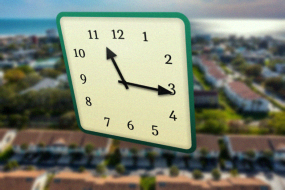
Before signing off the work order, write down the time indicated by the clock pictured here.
11:16
